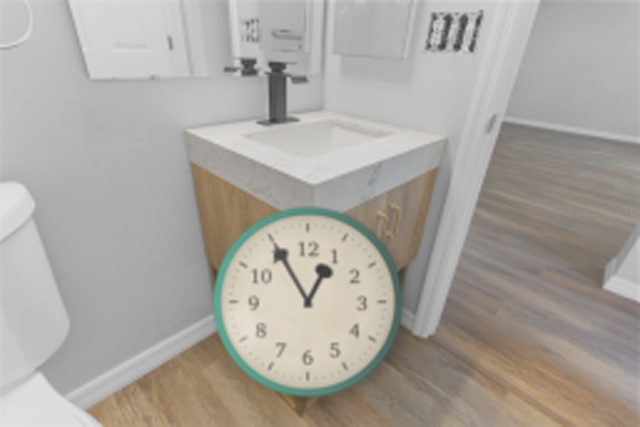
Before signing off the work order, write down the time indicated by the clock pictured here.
12:55
